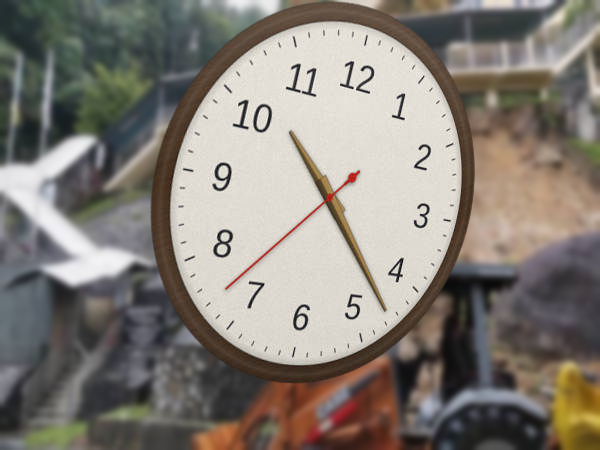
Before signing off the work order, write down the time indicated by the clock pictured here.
10:22:37
